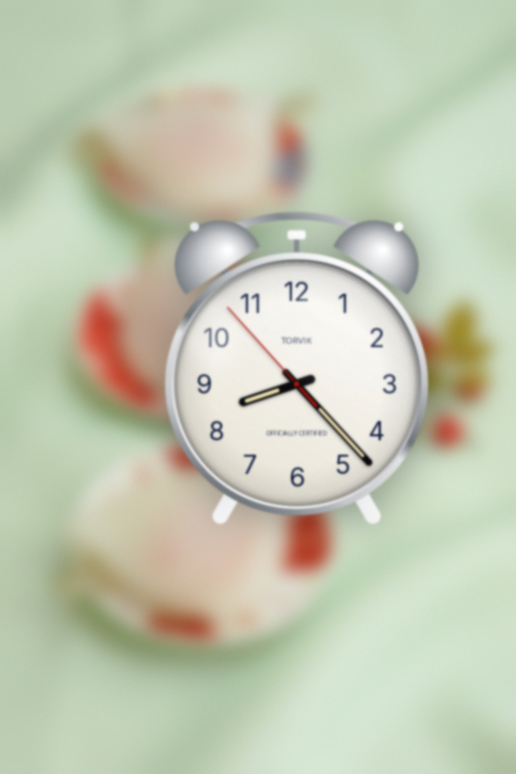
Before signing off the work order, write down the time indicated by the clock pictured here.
8:22:53
